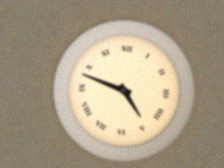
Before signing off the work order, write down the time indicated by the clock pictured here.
4:48
